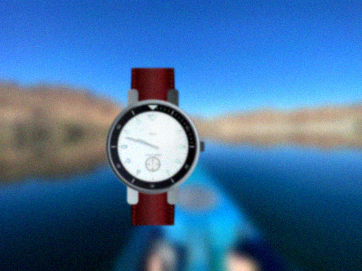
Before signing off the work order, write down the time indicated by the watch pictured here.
9:48
